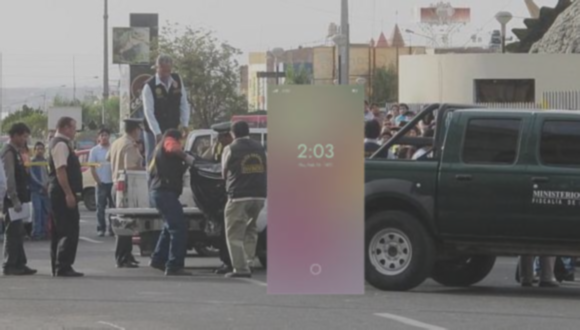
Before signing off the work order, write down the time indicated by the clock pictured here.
2:03
